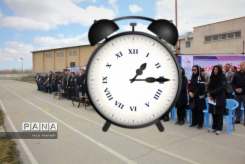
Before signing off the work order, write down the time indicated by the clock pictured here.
1:15
